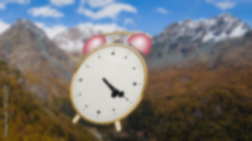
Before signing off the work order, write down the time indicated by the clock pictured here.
4:20
